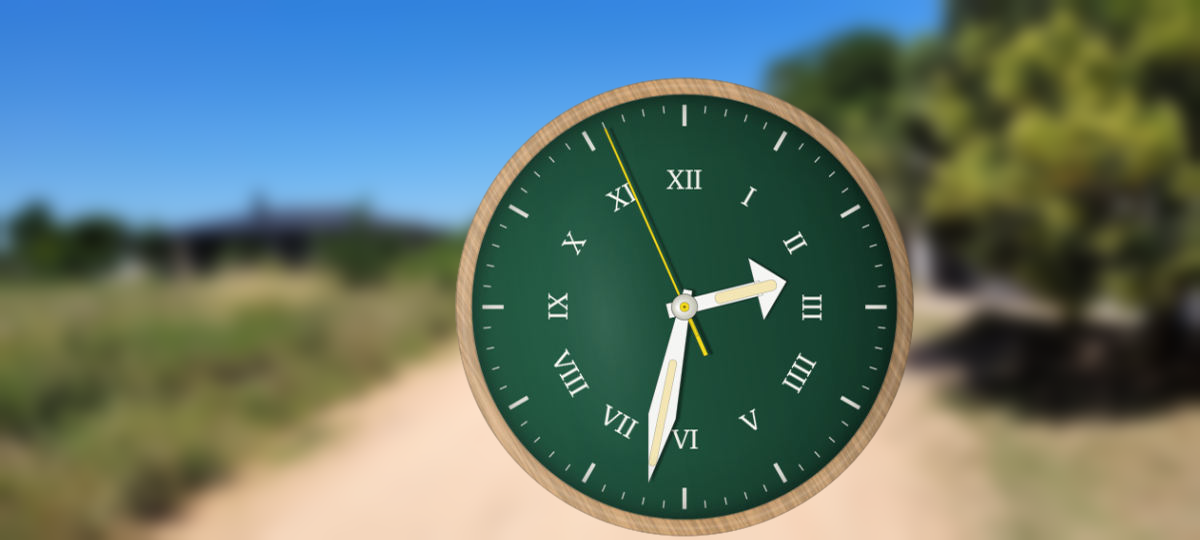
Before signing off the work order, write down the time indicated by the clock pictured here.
2:31:56
